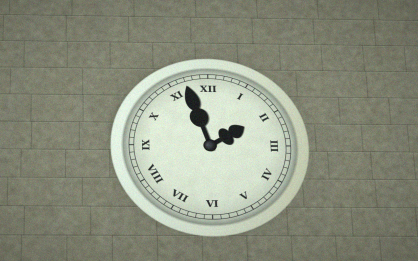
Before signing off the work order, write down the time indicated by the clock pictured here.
1:57
